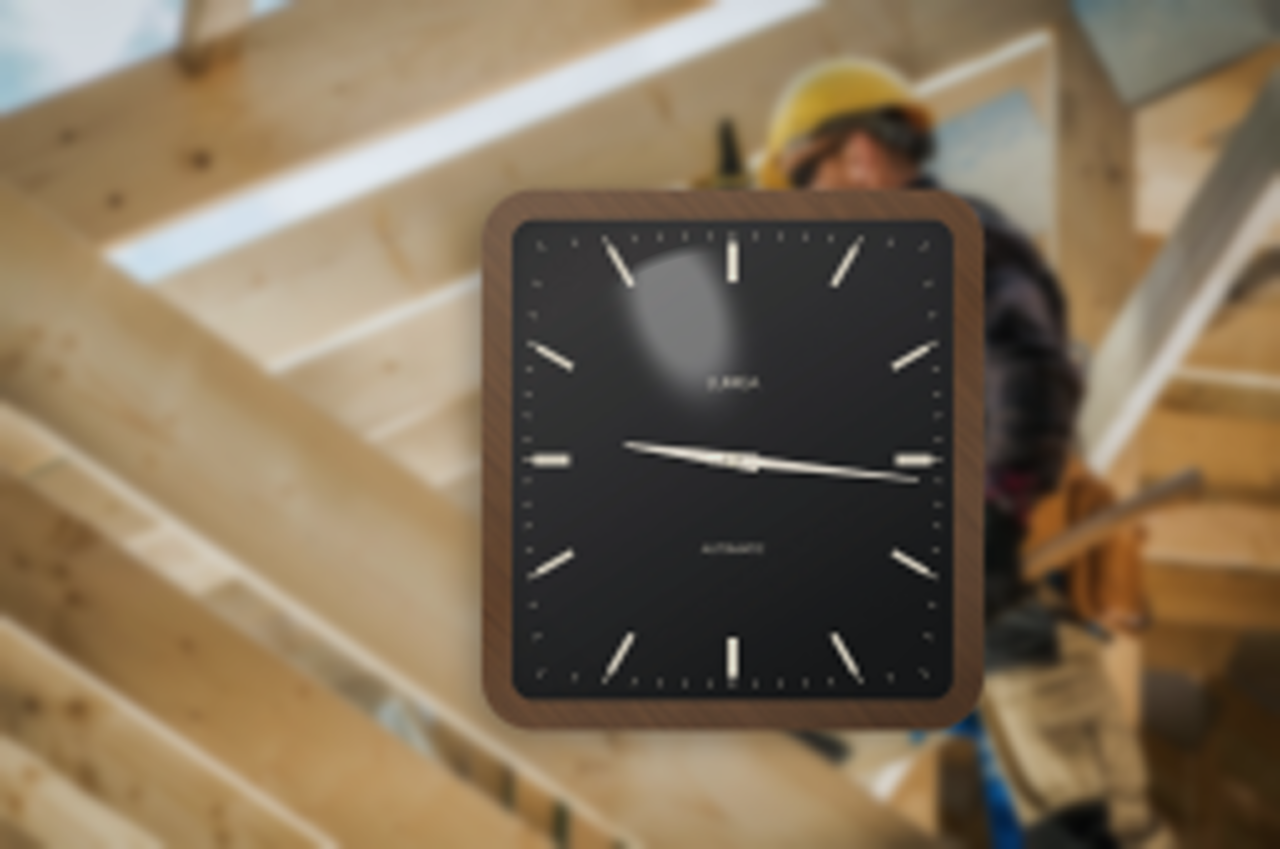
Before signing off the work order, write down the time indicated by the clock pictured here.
9:16
